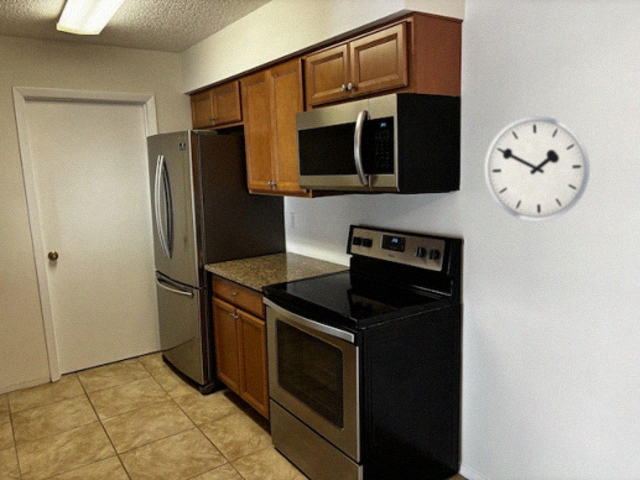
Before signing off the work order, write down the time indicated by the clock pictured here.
1:50
